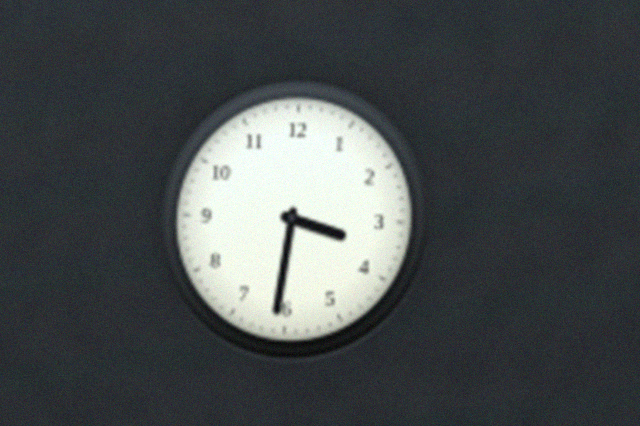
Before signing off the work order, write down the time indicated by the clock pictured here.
3:31
